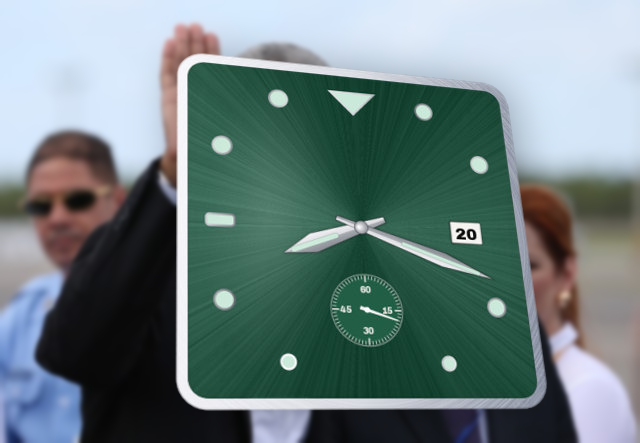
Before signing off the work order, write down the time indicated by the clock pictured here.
8:18:18
